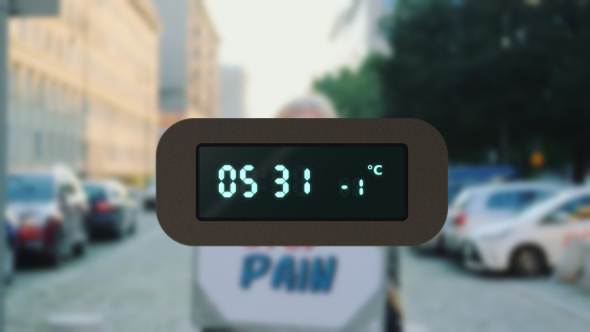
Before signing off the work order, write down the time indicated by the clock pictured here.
5:31
